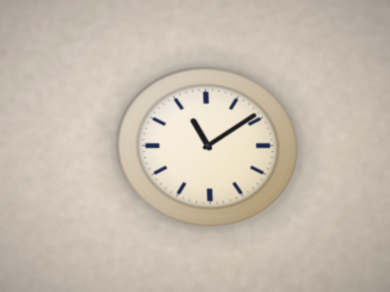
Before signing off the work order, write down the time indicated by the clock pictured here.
11:09
